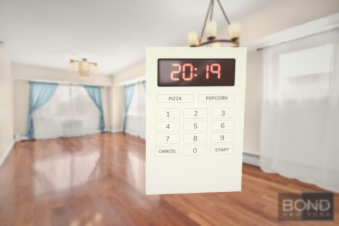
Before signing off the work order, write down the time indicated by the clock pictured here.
20:19
